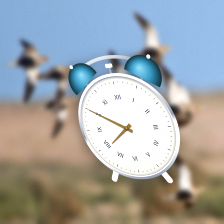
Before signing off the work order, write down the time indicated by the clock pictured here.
7:50
